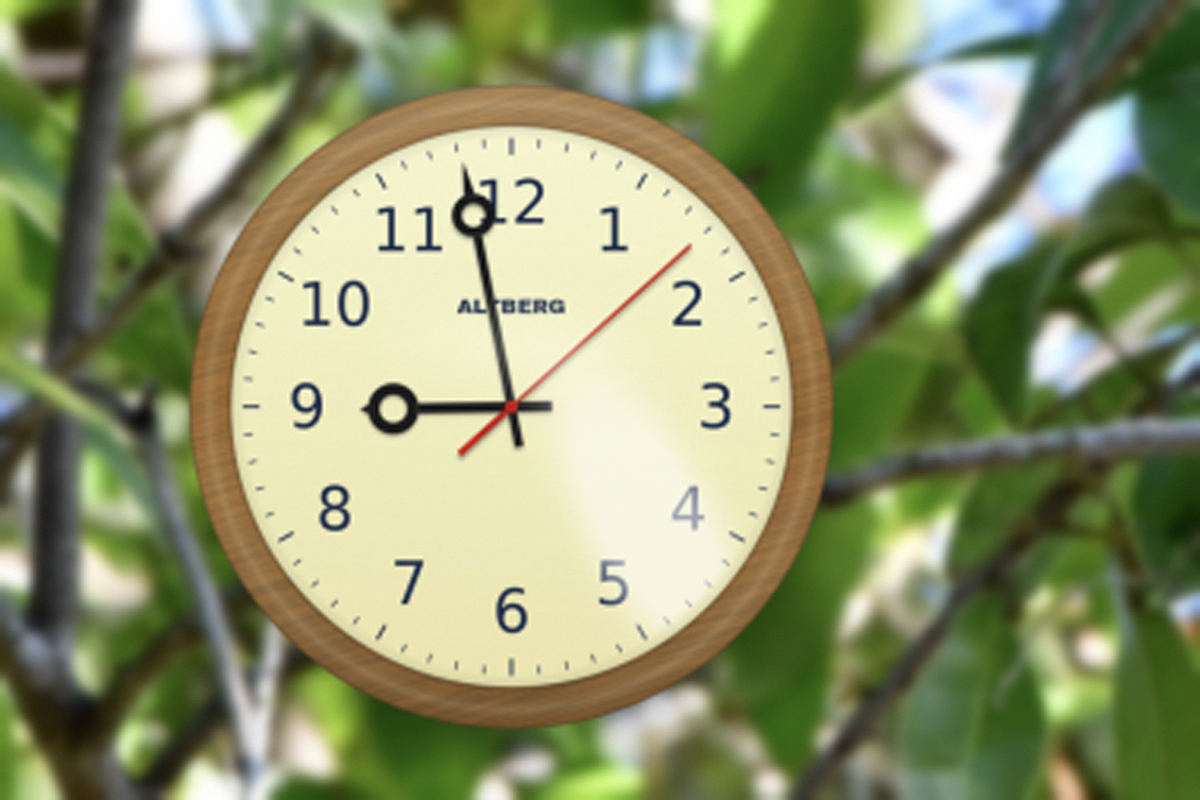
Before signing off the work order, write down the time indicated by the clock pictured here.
8:58:08
